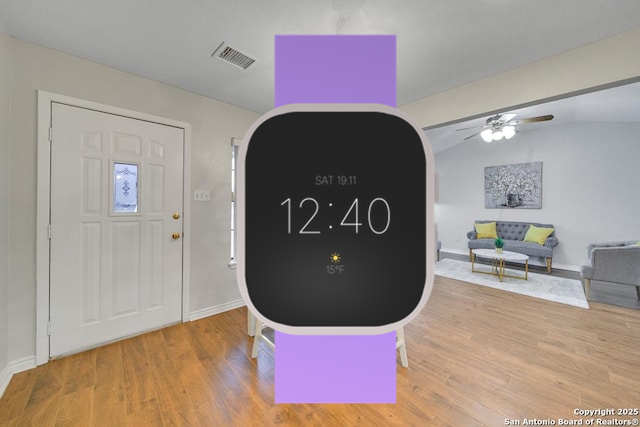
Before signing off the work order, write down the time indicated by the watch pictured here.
12:40
